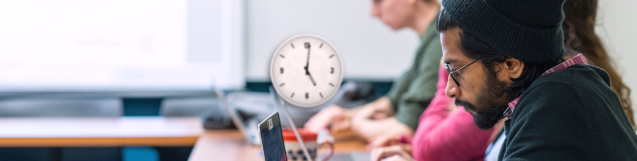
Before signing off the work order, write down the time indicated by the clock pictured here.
5:01
